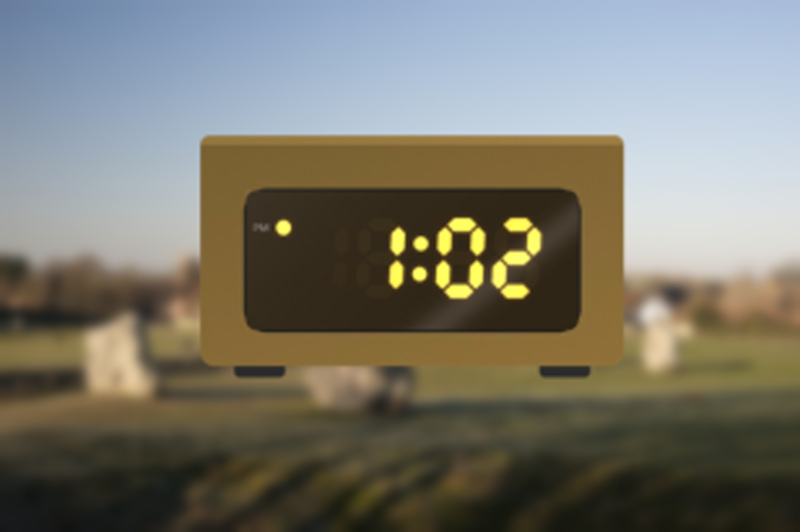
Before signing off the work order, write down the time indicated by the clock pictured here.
1:02
